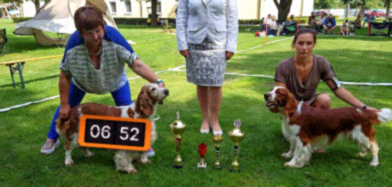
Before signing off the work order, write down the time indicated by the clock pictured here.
6:52
